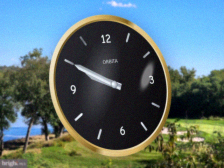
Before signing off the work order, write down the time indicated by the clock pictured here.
9:50
